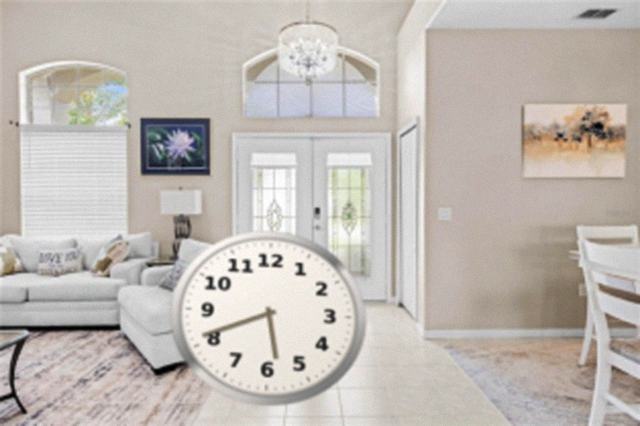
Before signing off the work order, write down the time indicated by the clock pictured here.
5:41
